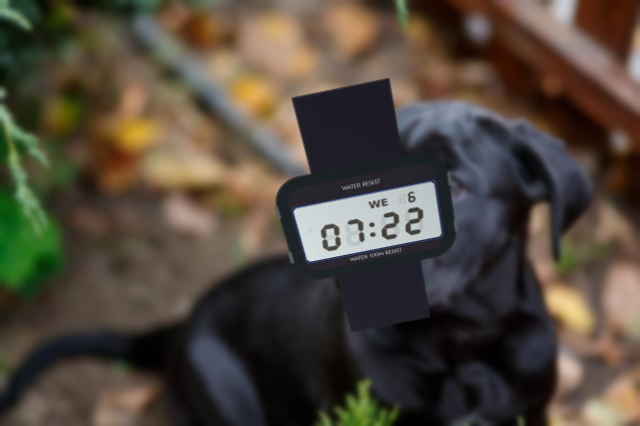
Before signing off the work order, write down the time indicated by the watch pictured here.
7:22
